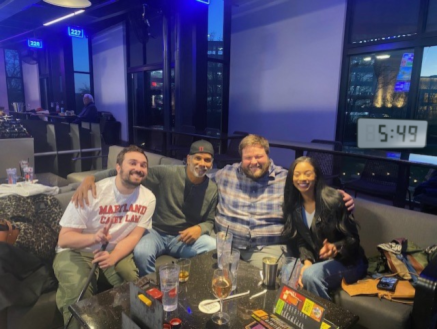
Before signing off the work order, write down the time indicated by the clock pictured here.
5:49
